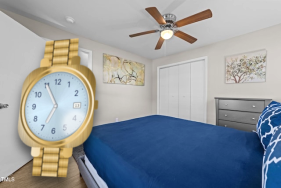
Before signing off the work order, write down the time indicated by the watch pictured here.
6:55
